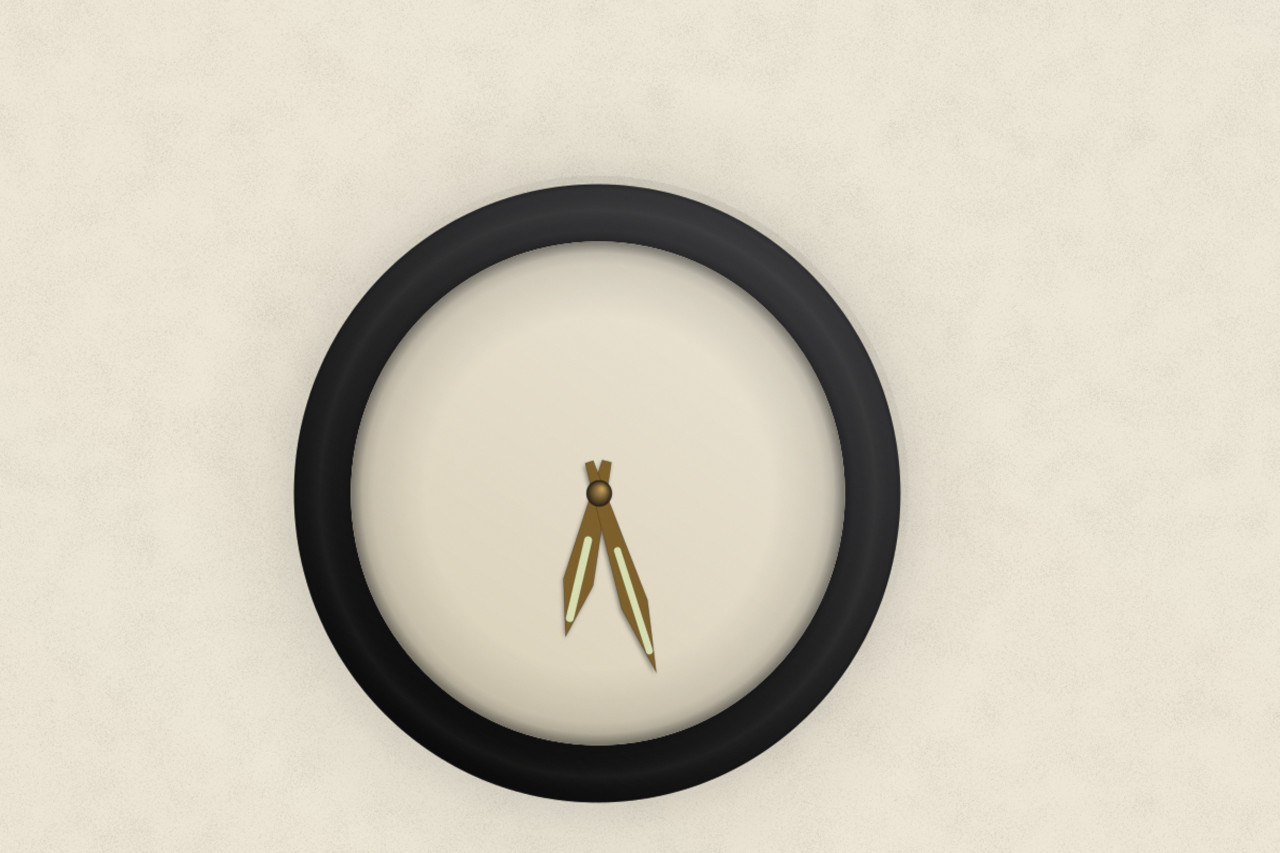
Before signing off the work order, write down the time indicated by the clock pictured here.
6:27
